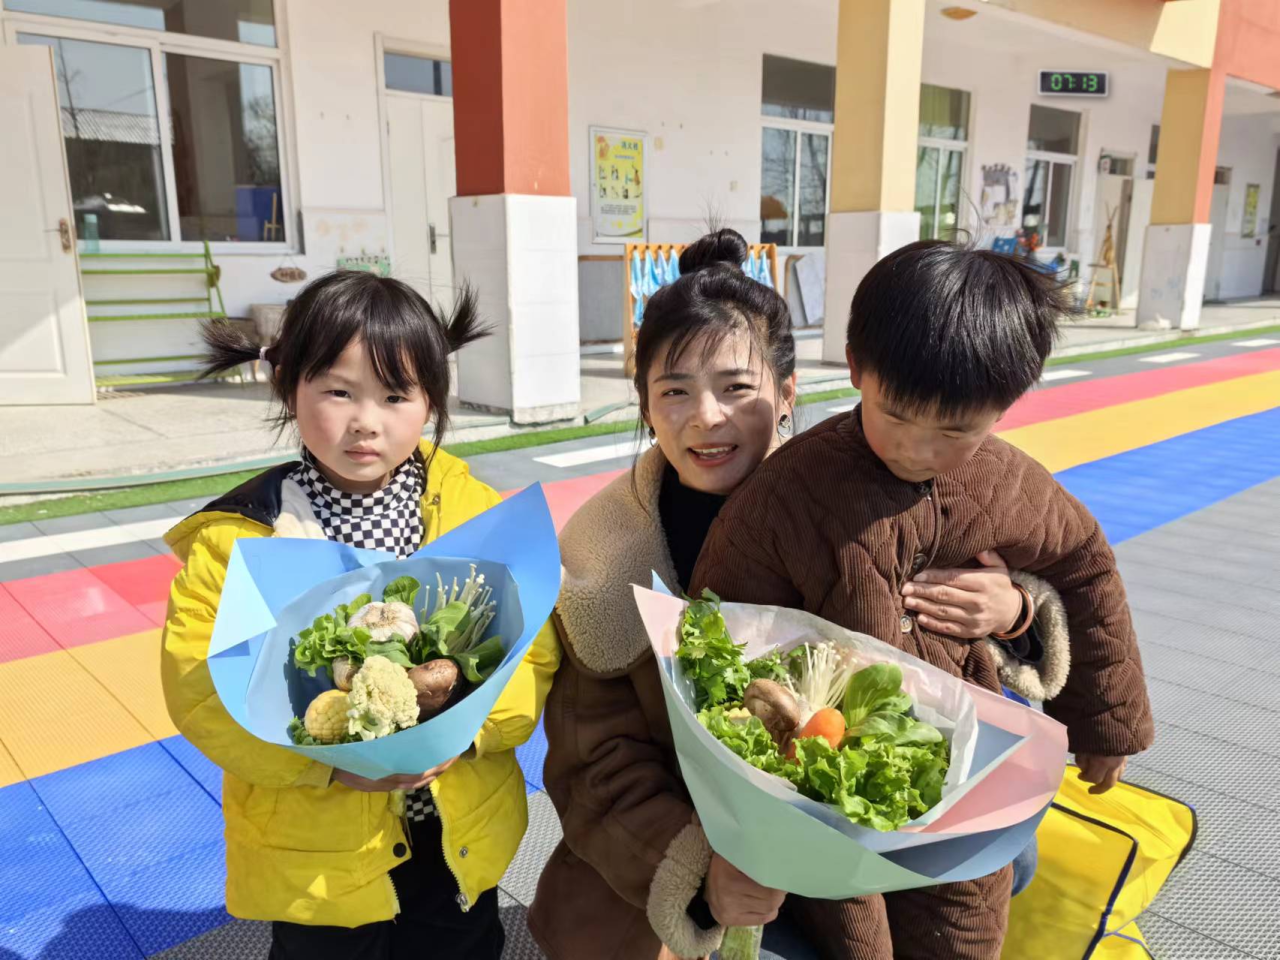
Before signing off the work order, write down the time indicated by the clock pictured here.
7:13
